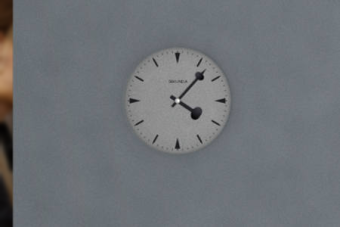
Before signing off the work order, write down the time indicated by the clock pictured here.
4:07
